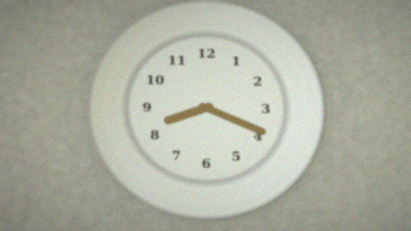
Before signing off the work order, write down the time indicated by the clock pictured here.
8:19
